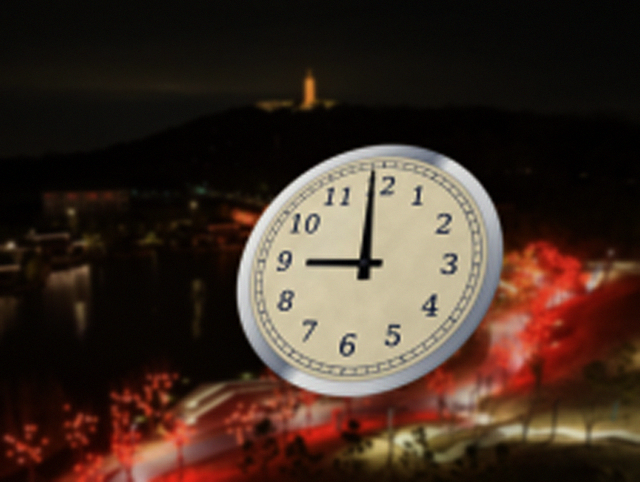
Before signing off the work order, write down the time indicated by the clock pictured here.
8:59
